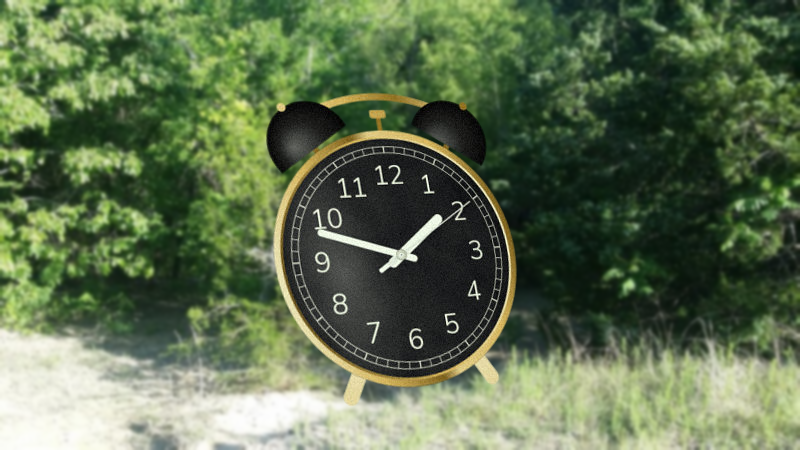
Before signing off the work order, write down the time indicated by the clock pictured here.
1:48:10
